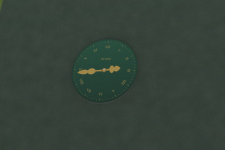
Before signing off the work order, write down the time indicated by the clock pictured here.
2:44
